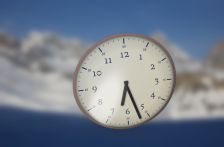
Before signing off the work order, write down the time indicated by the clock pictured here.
6:27
